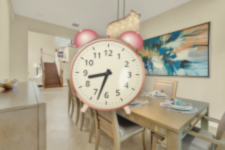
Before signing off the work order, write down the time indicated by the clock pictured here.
8:33
